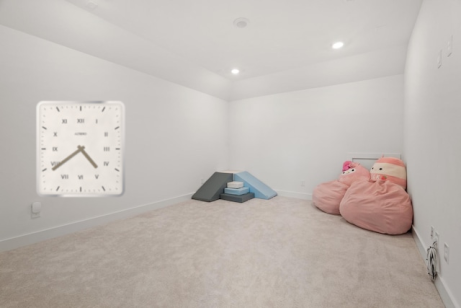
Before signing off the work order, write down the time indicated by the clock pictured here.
4:39
